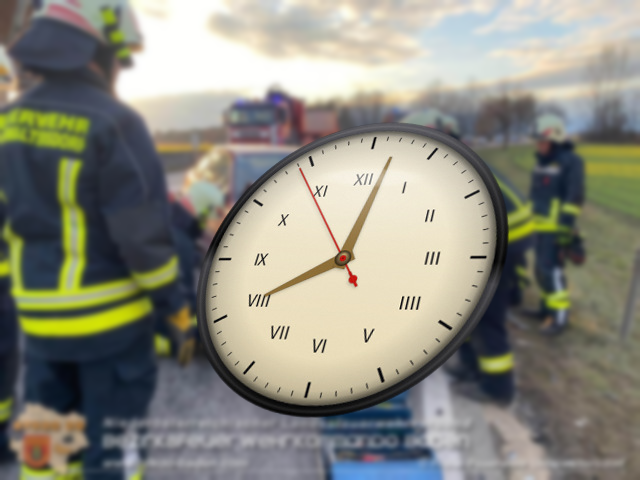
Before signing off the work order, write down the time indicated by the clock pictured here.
8:01:54
